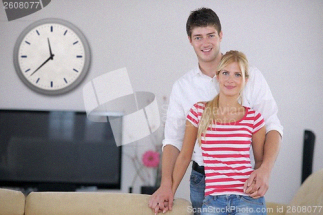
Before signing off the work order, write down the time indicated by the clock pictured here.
11:38
